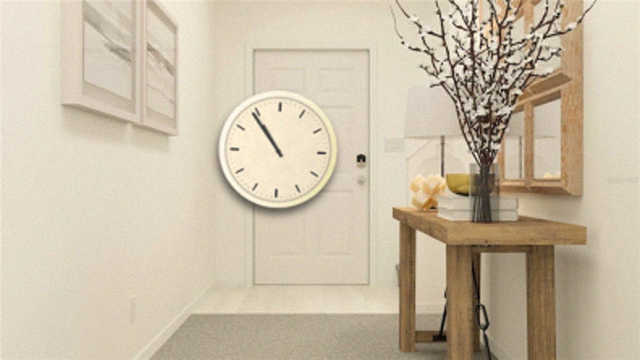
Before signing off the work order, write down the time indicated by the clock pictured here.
10:54
